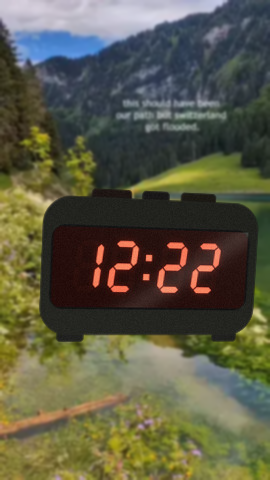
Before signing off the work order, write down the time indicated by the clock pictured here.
12:22
